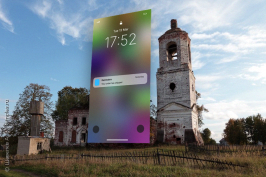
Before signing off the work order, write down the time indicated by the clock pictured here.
17:52
